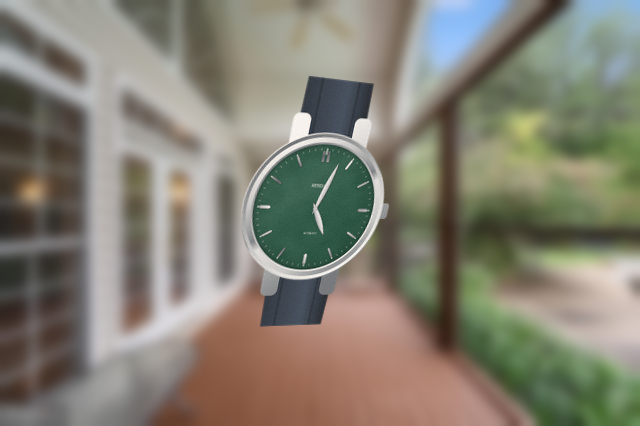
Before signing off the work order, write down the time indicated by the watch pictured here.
5:03
